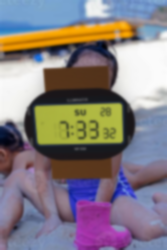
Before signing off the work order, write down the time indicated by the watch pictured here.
7:33
